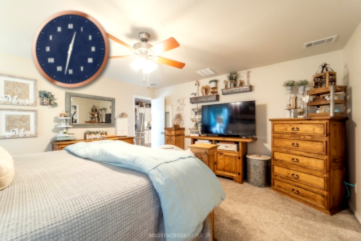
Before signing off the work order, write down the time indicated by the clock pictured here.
12:32
